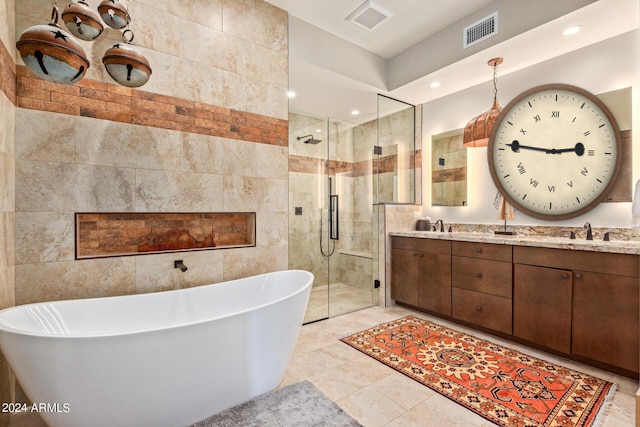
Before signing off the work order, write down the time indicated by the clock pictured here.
2:46
